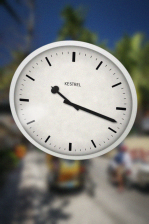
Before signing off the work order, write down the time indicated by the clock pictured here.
10:18
